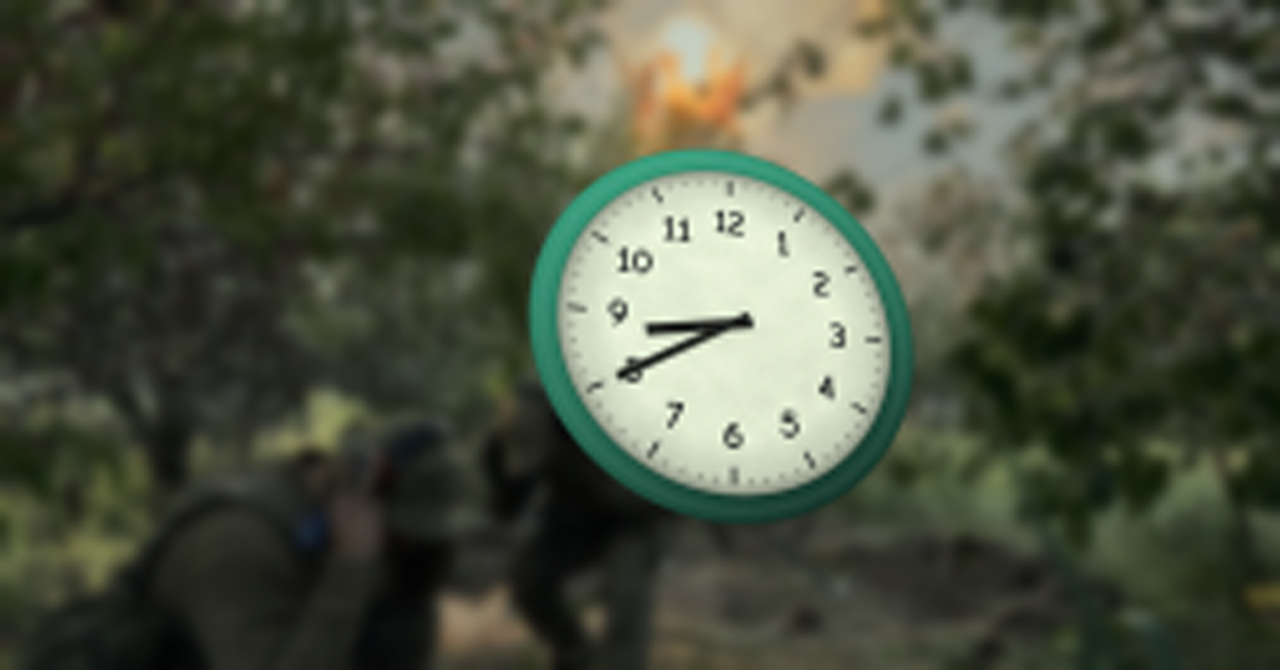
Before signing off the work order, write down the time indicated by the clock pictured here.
8:40
